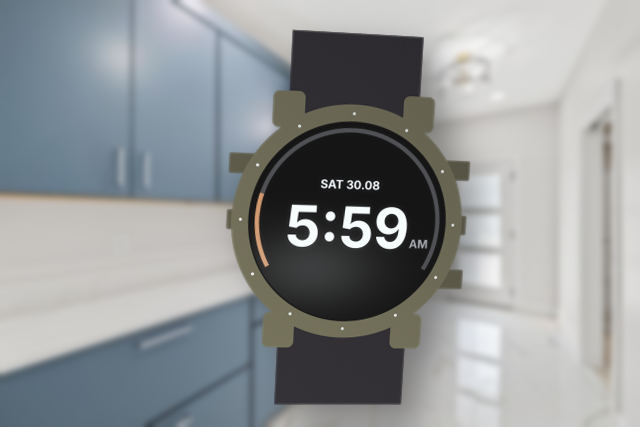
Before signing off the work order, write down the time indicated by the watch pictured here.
5:59
